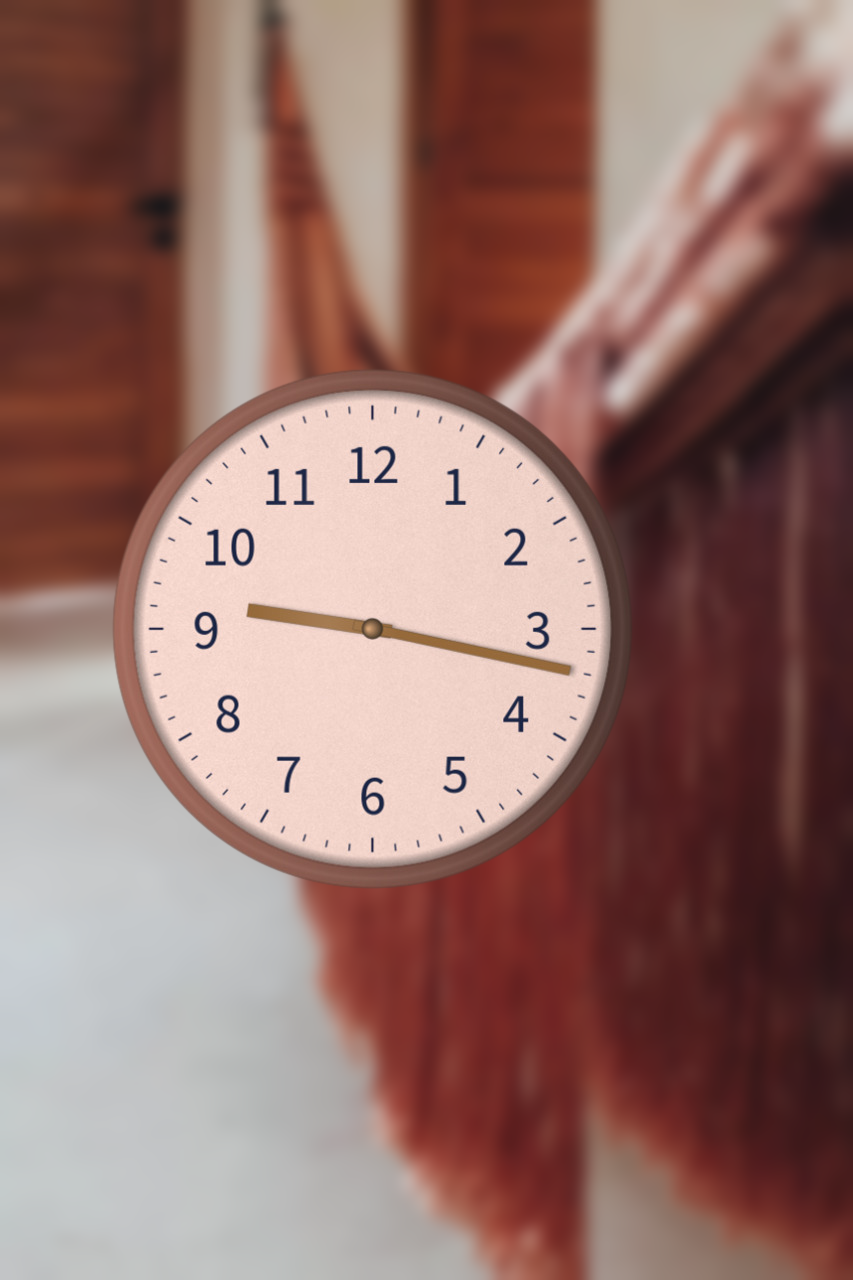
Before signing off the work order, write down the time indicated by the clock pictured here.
9:17
